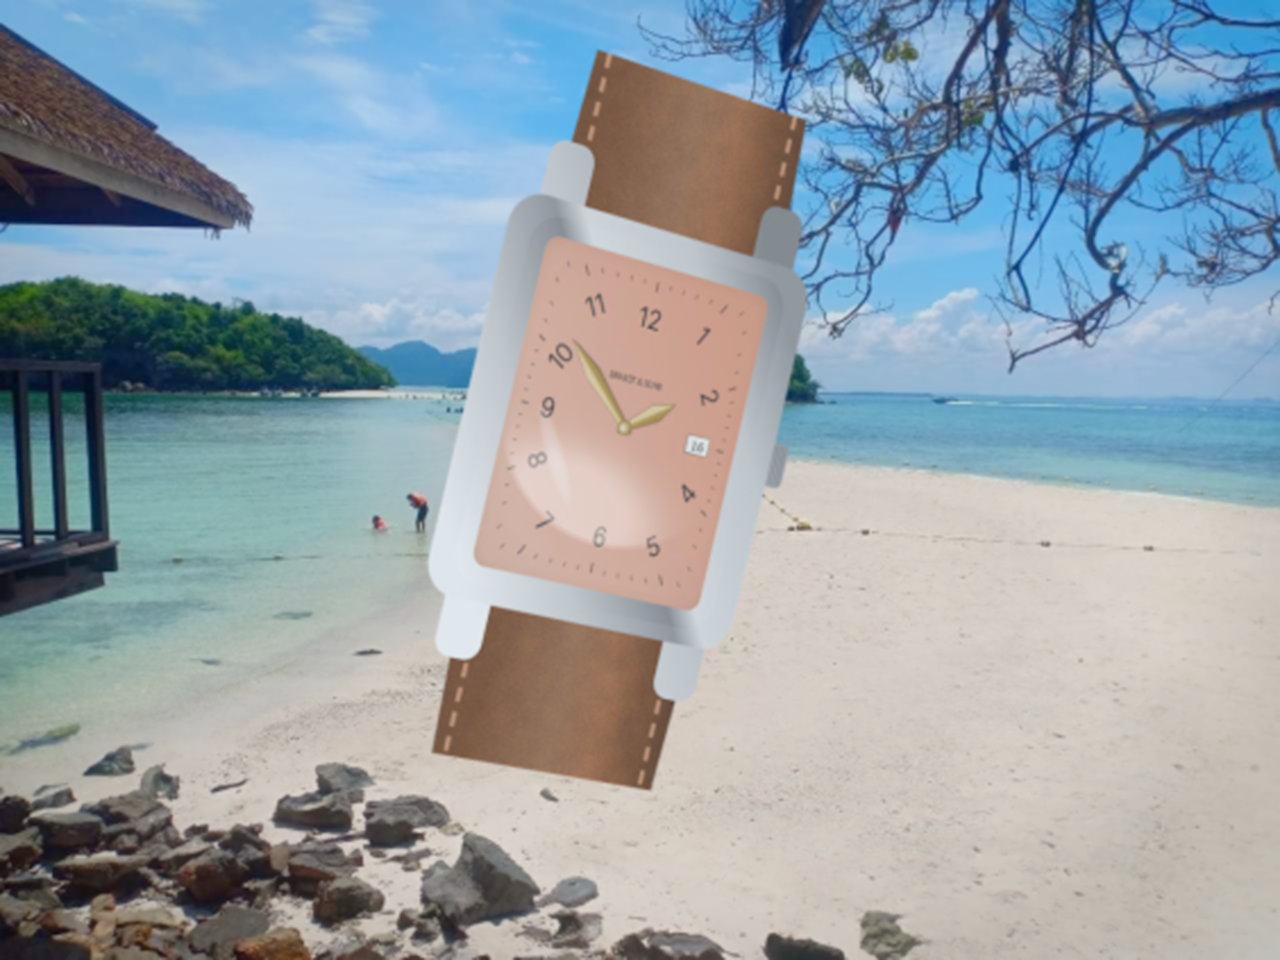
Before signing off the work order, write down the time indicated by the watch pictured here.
1:52
